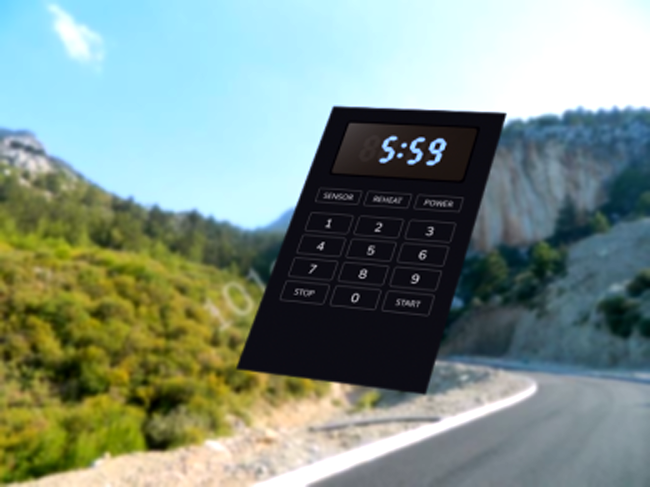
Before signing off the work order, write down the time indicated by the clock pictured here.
5:59
